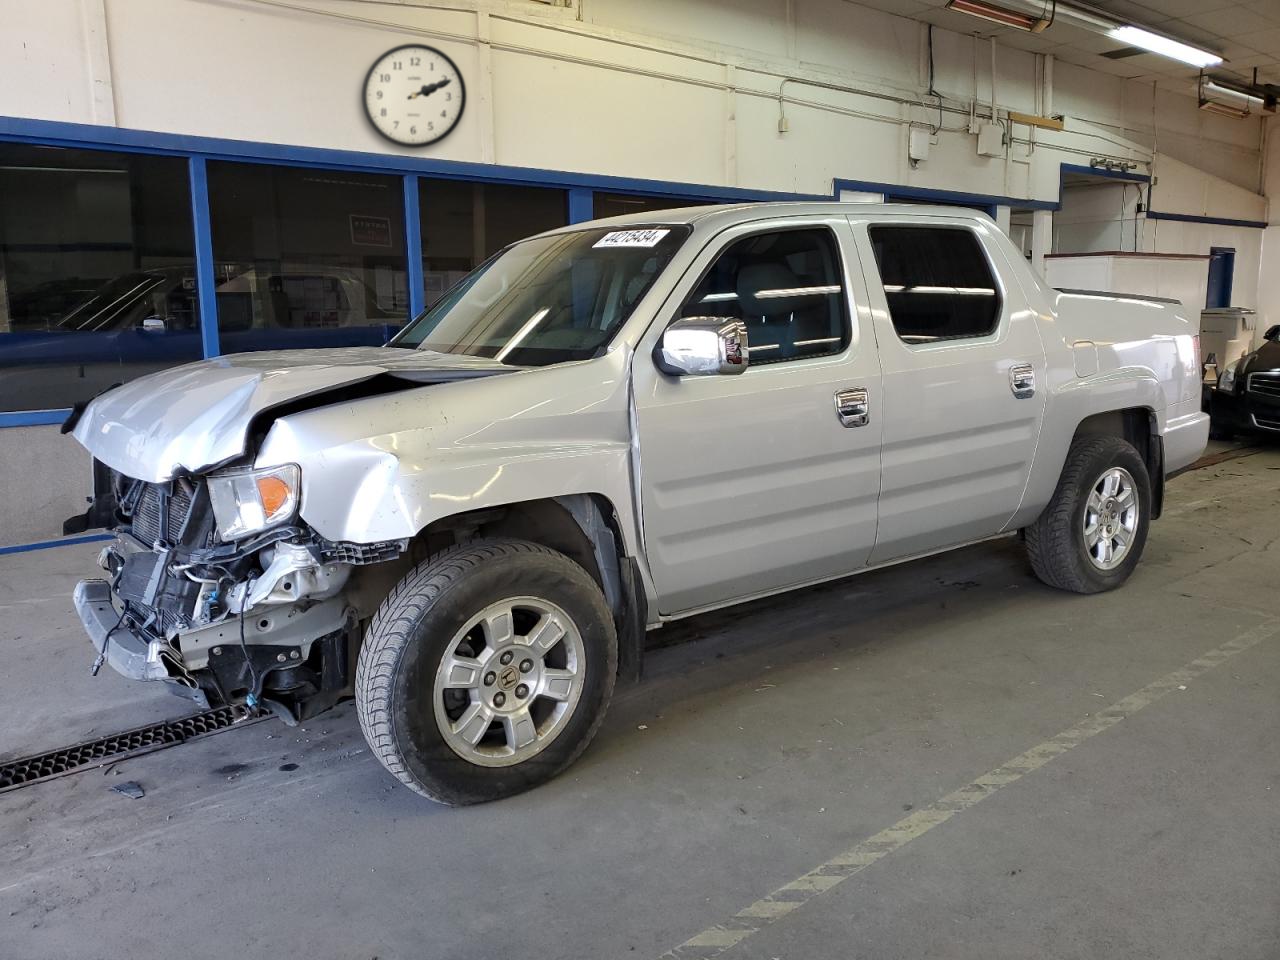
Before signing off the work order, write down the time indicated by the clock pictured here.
2:11
